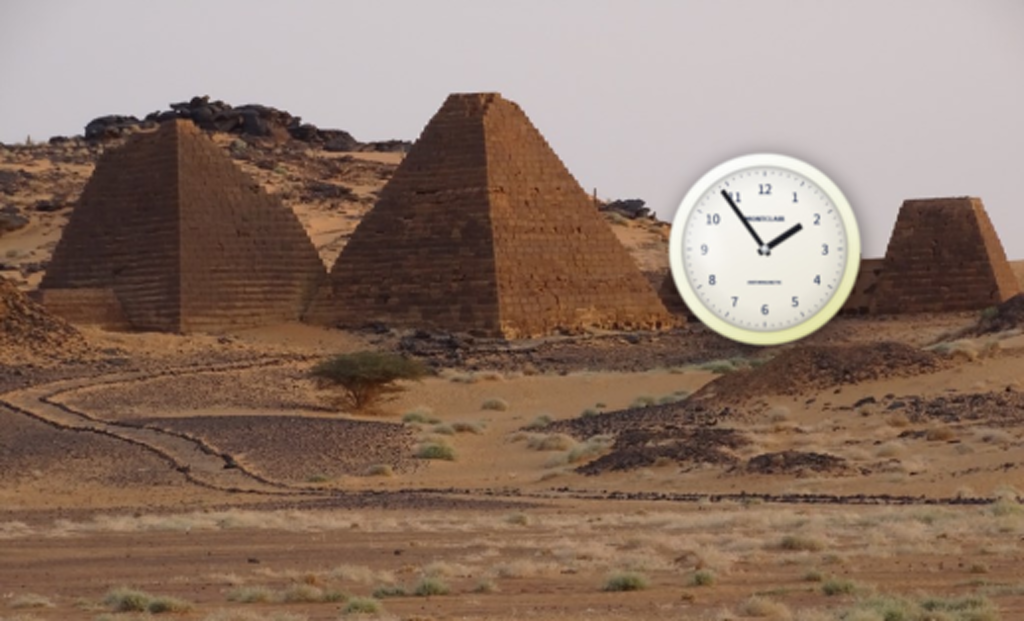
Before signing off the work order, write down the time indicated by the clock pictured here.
1:54
